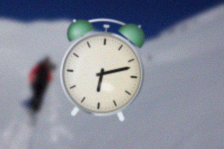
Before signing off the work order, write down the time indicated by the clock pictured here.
6:12
